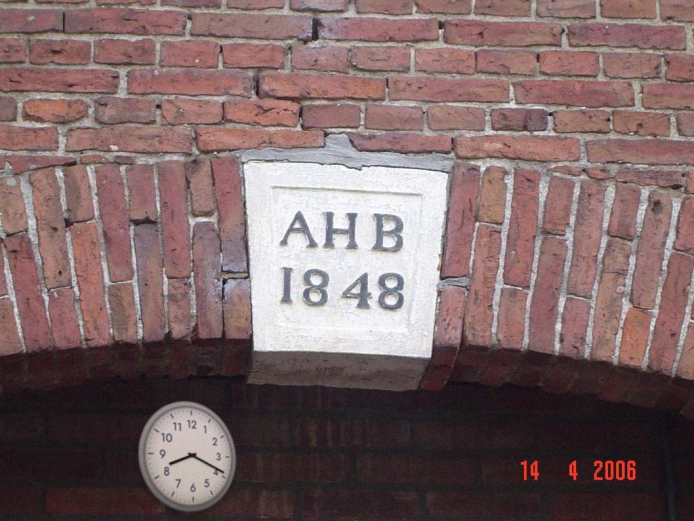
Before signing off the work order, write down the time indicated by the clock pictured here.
8:19
